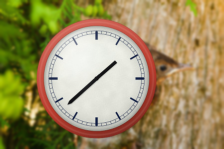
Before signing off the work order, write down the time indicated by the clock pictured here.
1:38
